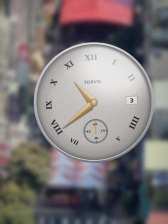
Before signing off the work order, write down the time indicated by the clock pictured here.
10:39
